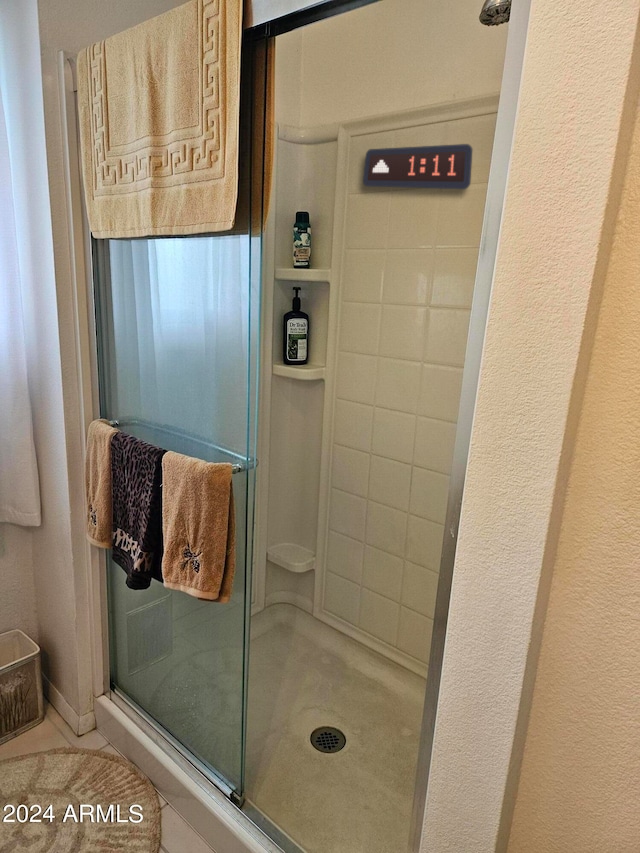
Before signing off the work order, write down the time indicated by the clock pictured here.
1:11
